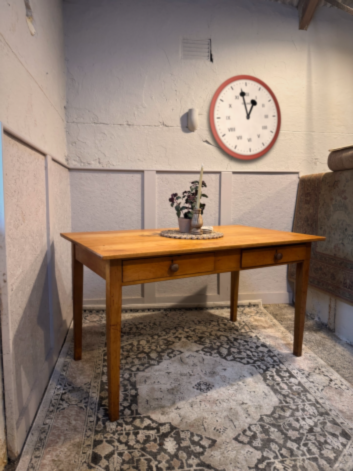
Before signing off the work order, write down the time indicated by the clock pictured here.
12:58
